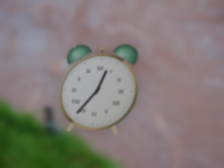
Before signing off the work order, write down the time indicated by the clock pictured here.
12:36
